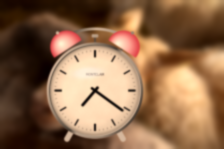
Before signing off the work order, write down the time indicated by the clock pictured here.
7:21
